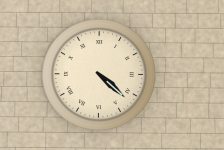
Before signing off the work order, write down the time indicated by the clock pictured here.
4:22
